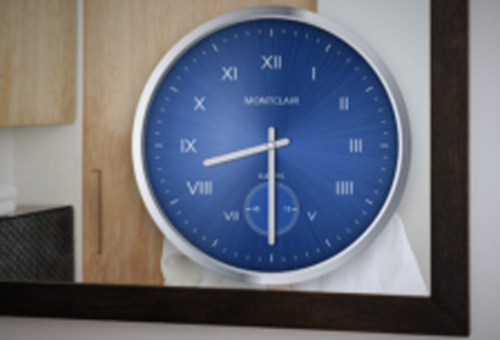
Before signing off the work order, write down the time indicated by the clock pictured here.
8:30
